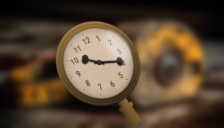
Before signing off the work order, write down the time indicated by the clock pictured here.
10:19
